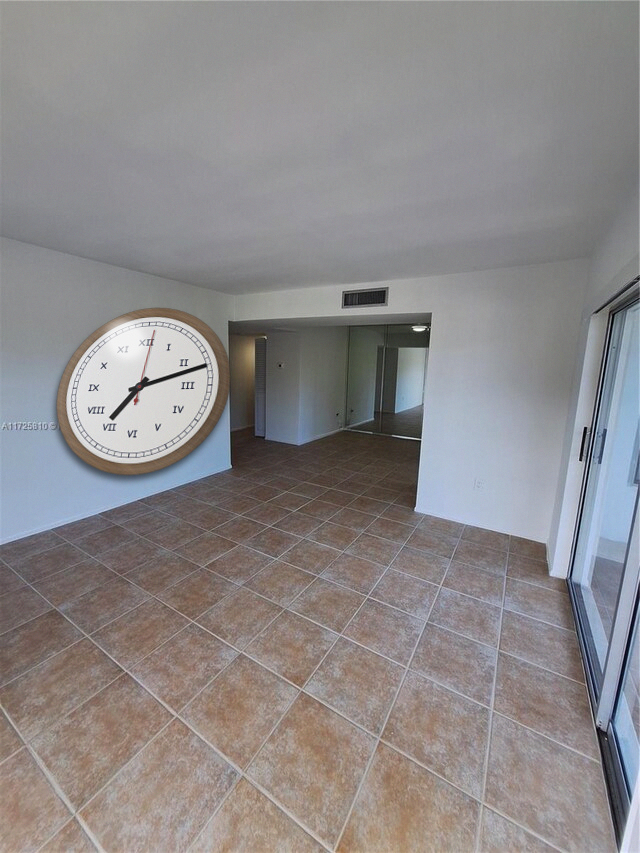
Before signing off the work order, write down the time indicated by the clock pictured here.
7:12:01
